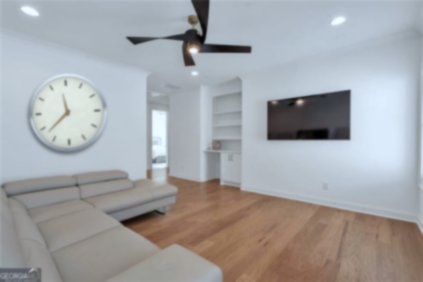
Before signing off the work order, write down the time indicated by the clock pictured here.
11:38
